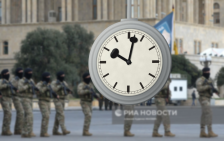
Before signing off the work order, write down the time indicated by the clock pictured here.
10:02
